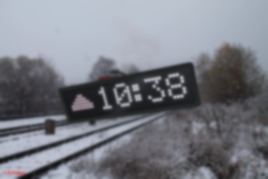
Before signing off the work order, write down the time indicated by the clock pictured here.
10:38
